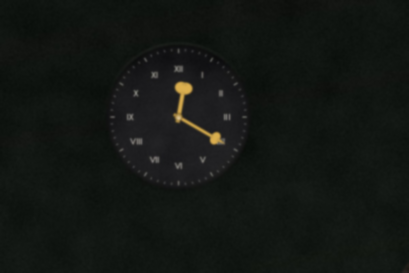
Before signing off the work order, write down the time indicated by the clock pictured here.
12:20
